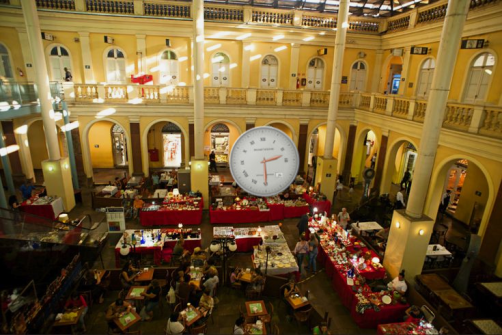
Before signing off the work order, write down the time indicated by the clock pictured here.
2:30
